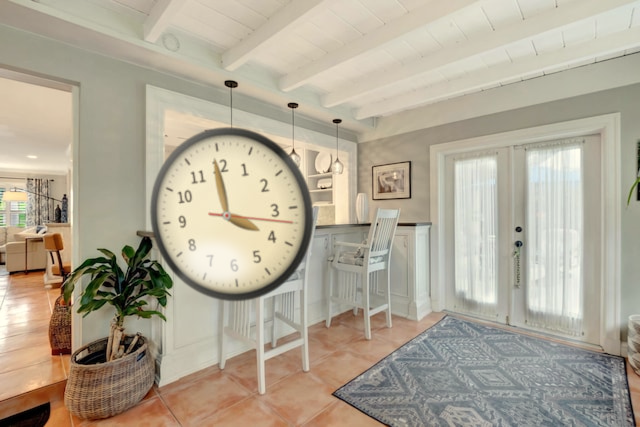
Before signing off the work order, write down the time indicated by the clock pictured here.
3:59:17
